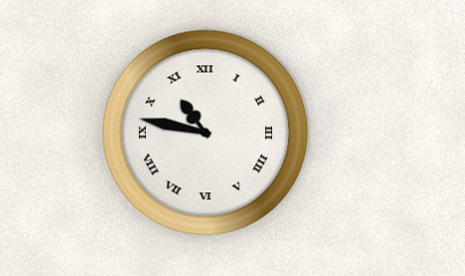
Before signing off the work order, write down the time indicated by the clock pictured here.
10:47
